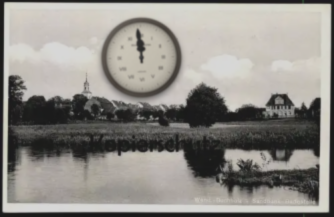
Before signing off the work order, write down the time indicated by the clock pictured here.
11:59
